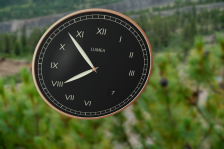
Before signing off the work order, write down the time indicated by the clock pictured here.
7:53
